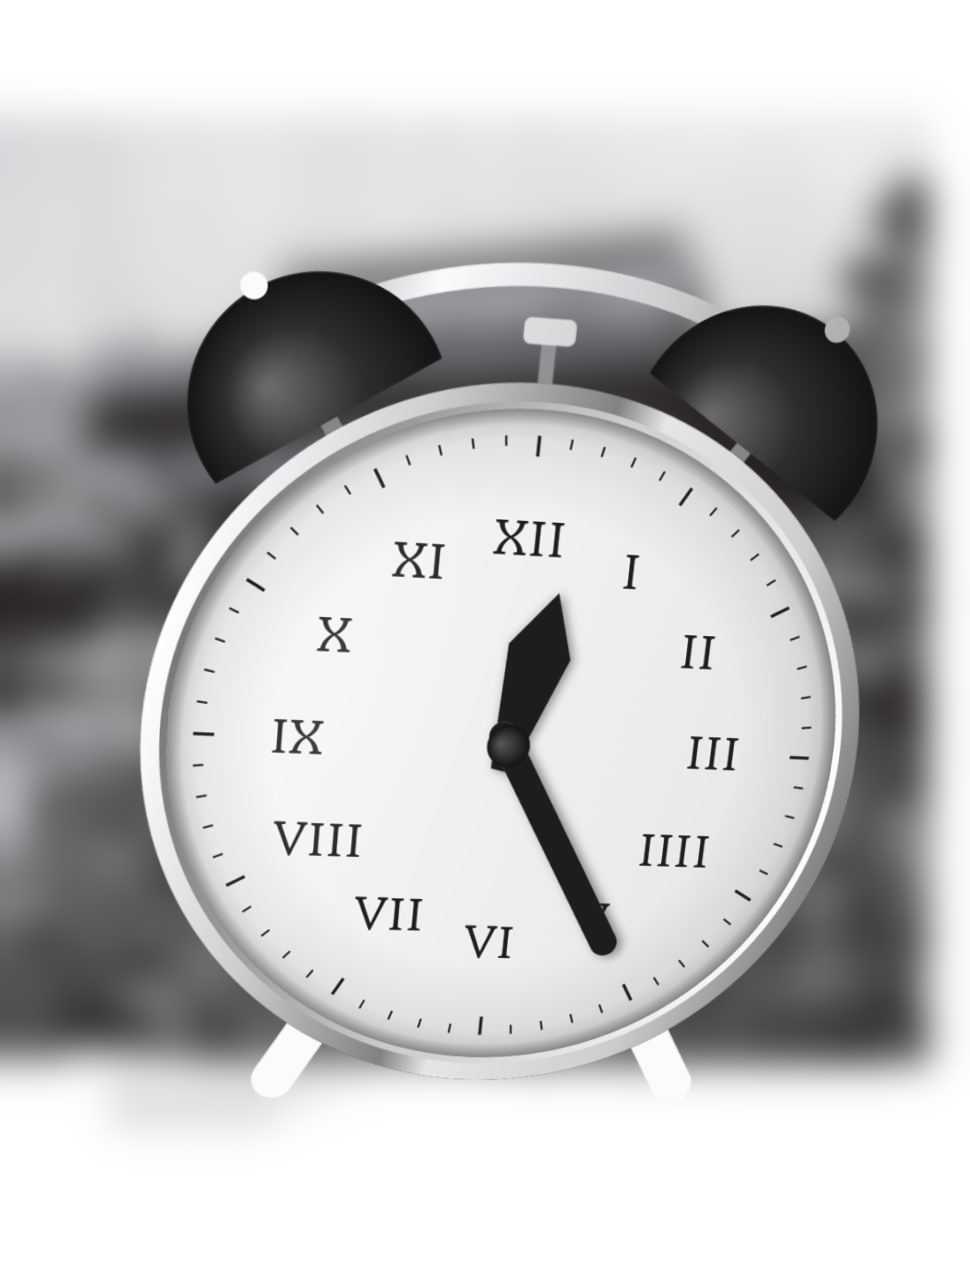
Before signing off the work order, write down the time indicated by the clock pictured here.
12:25
